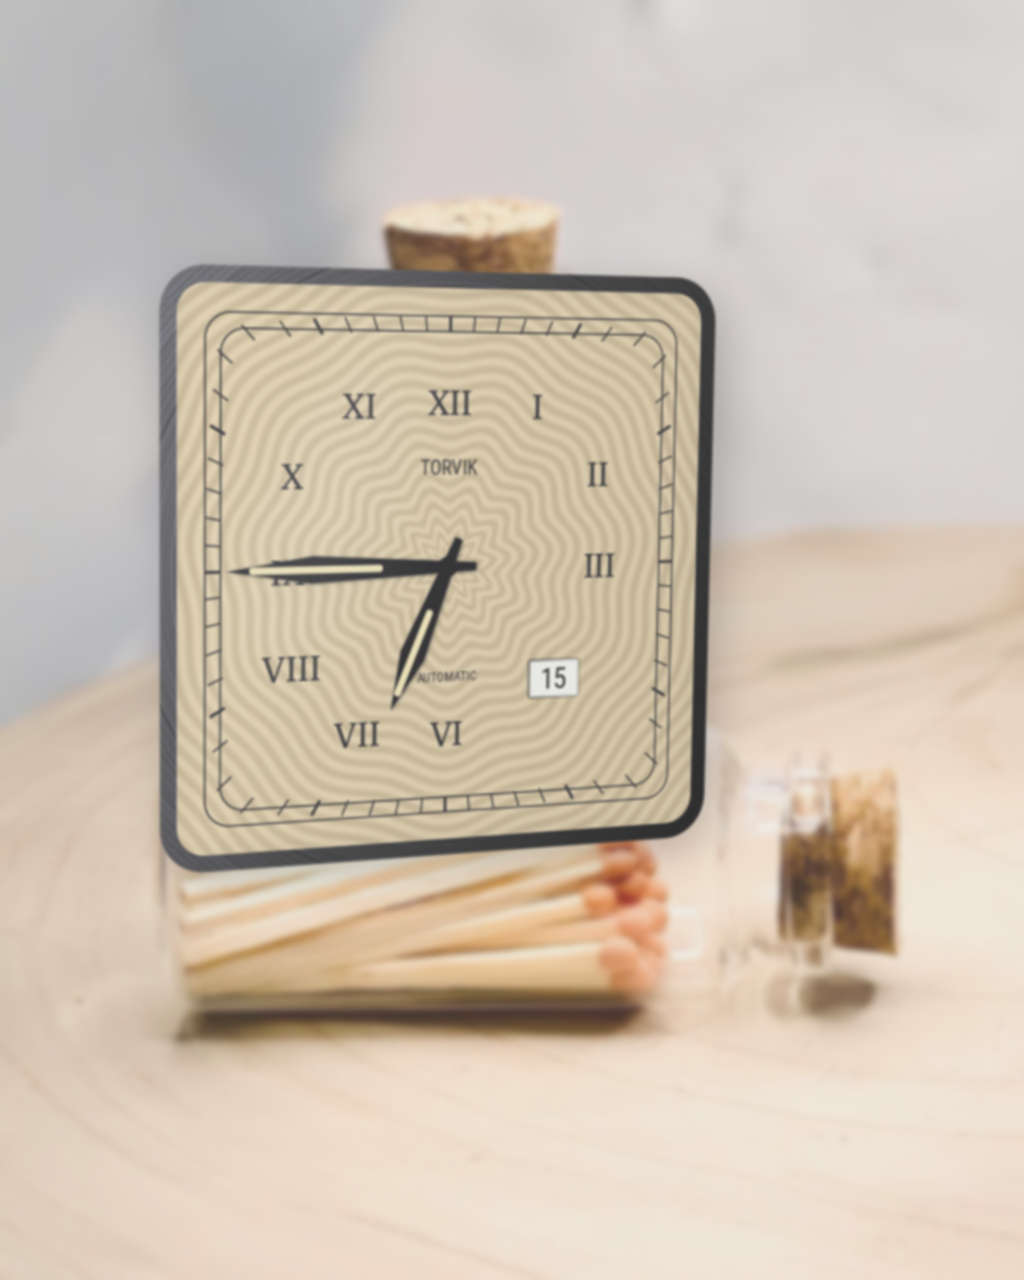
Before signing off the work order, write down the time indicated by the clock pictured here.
6:45
